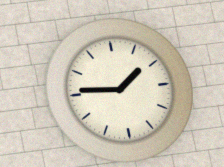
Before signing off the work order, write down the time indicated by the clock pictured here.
1:46
